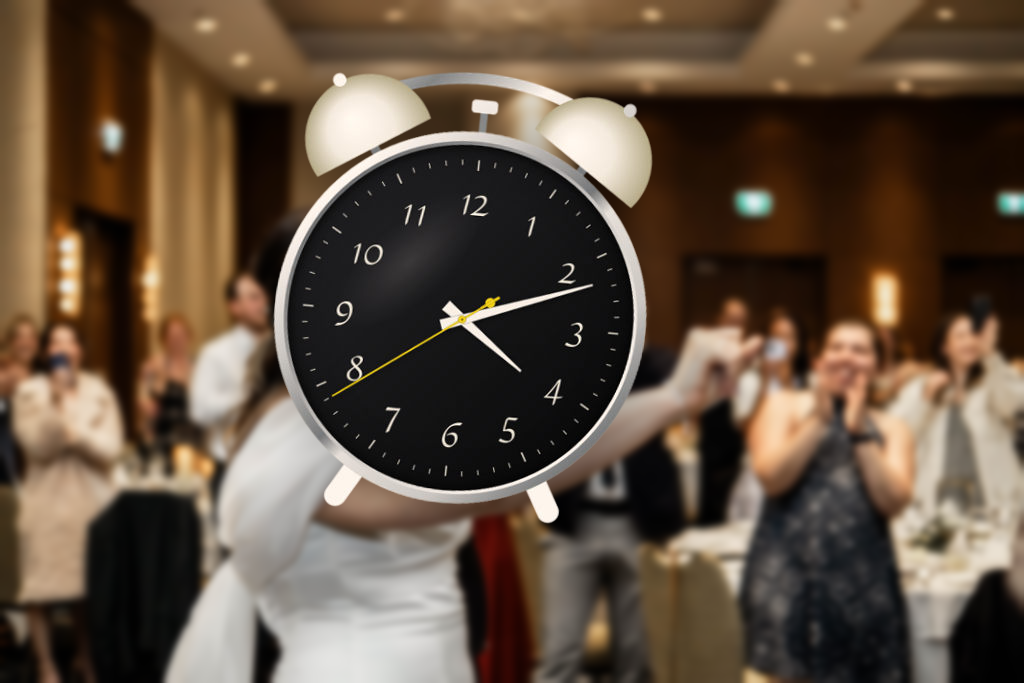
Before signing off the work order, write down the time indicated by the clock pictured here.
4:11:39
